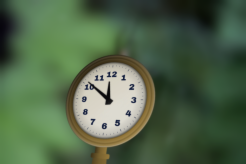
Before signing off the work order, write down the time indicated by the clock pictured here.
11:51
